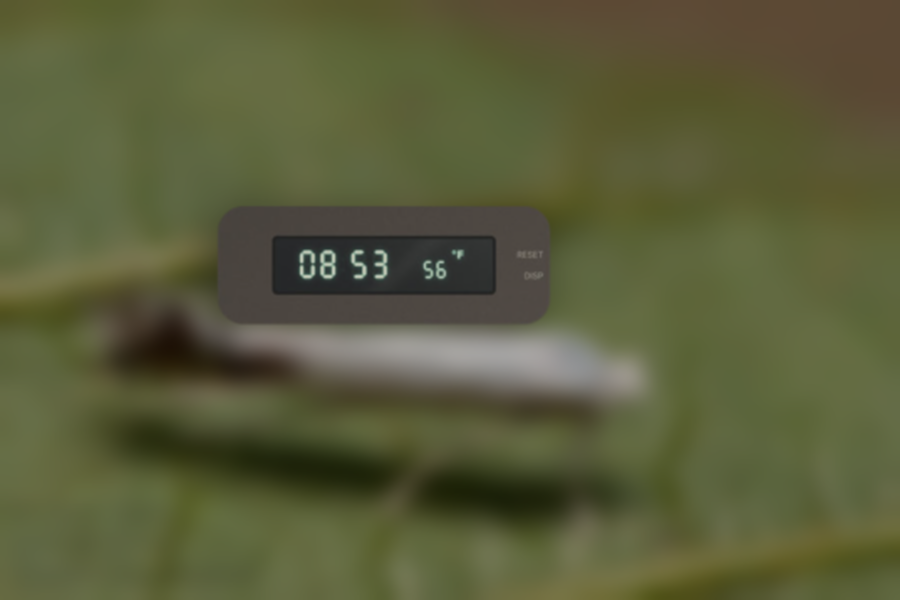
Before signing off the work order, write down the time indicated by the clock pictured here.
8:53
